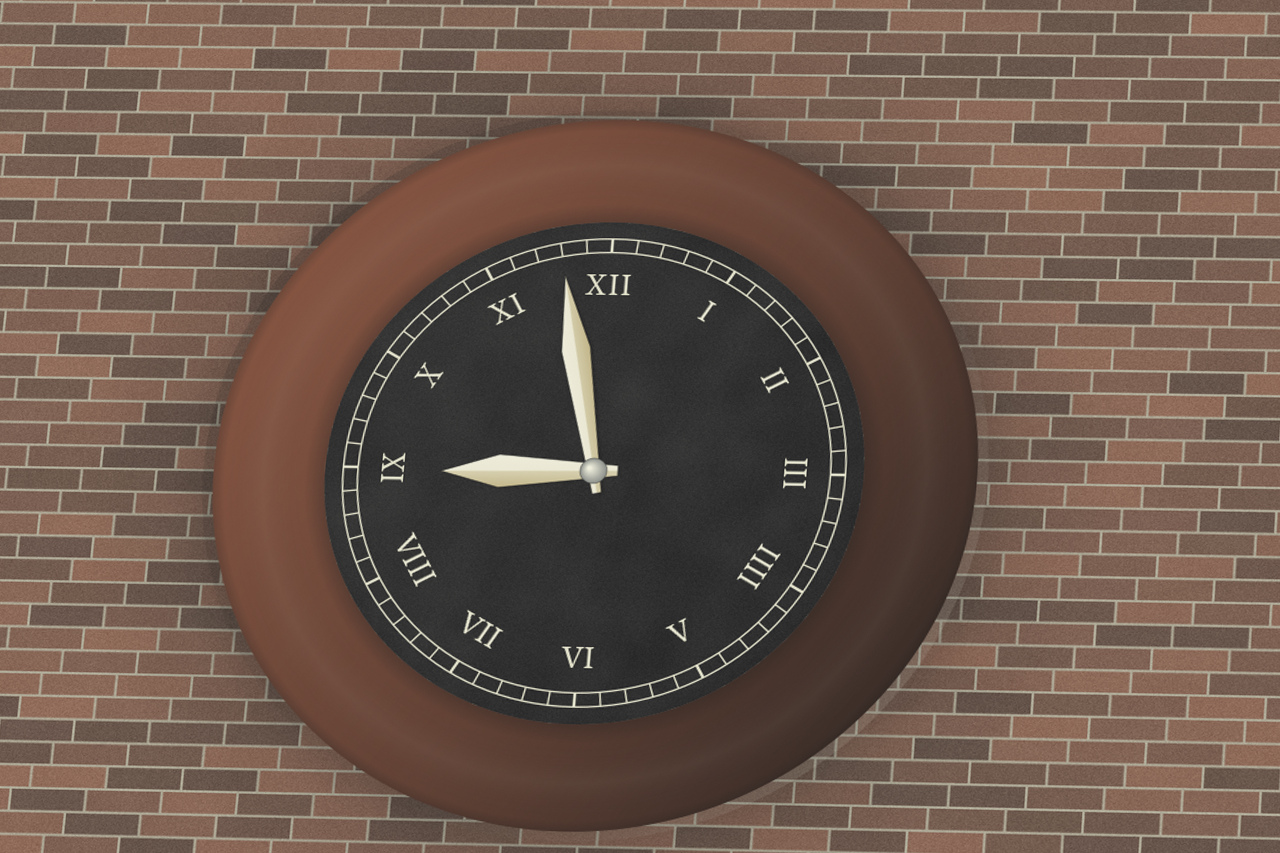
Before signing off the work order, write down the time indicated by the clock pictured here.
8:58
